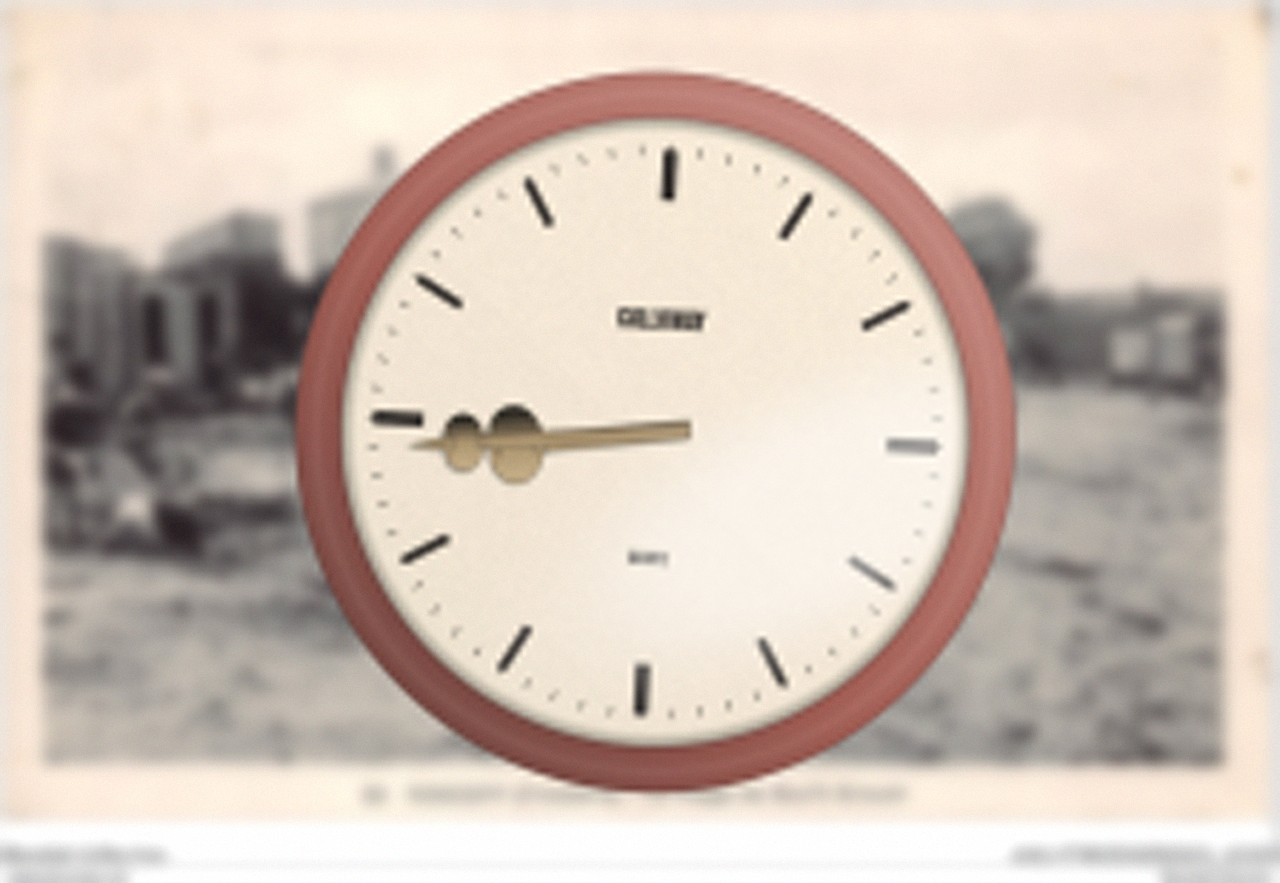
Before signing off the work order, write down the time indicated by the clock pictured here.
8:44
